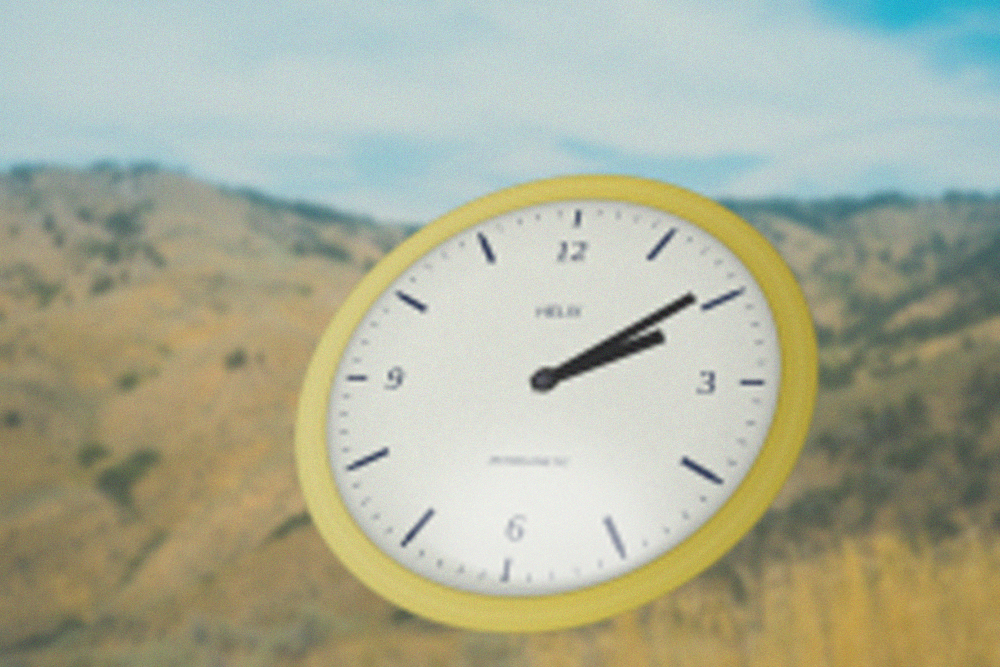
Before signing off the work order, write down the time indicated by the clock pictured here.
2:09
